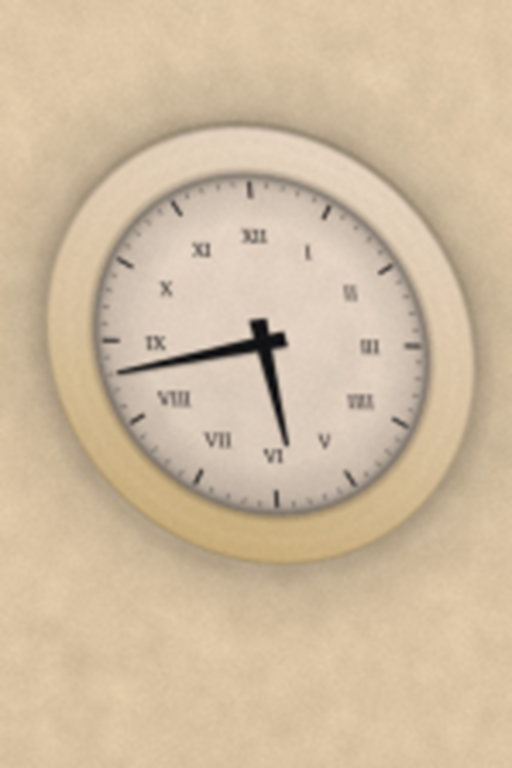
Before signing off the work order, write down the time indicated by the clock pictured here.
5:43
